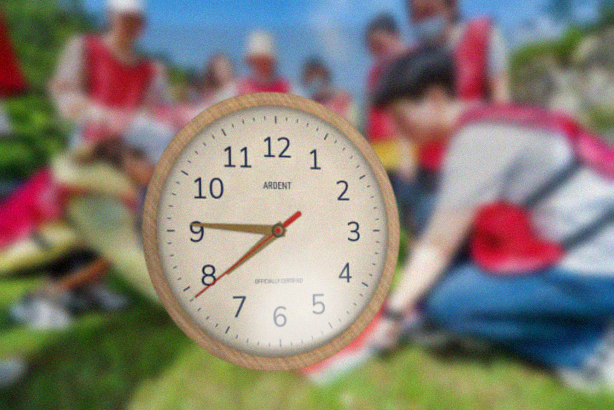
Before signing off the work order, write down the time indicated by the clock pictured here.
7:45:39
